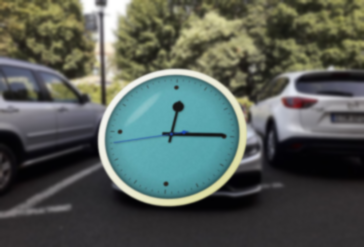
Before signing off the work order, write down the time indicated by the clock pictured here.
12:14:43
